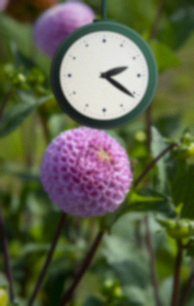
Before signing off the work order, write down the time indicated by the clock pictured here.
2:21
